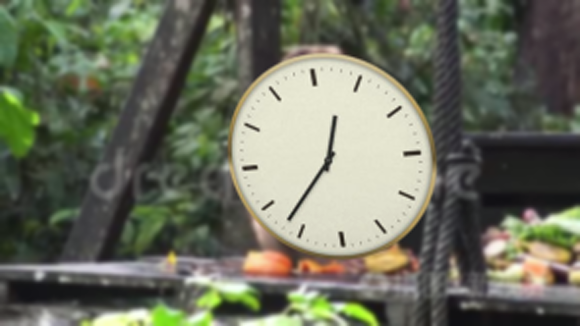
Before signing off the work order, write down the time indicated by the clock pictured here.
12:37
